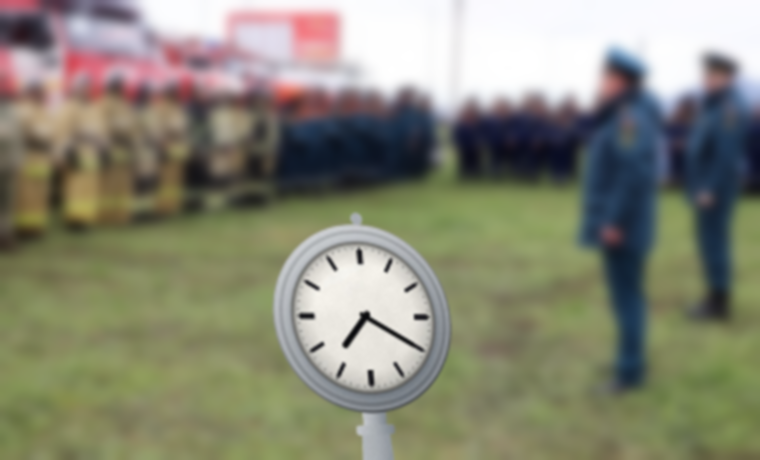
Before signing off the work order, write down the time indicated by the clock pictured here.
7:20
